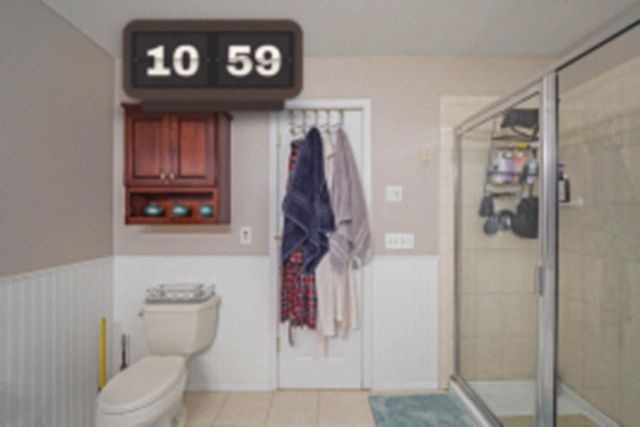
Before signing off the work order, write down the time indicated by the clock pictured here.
10:59
